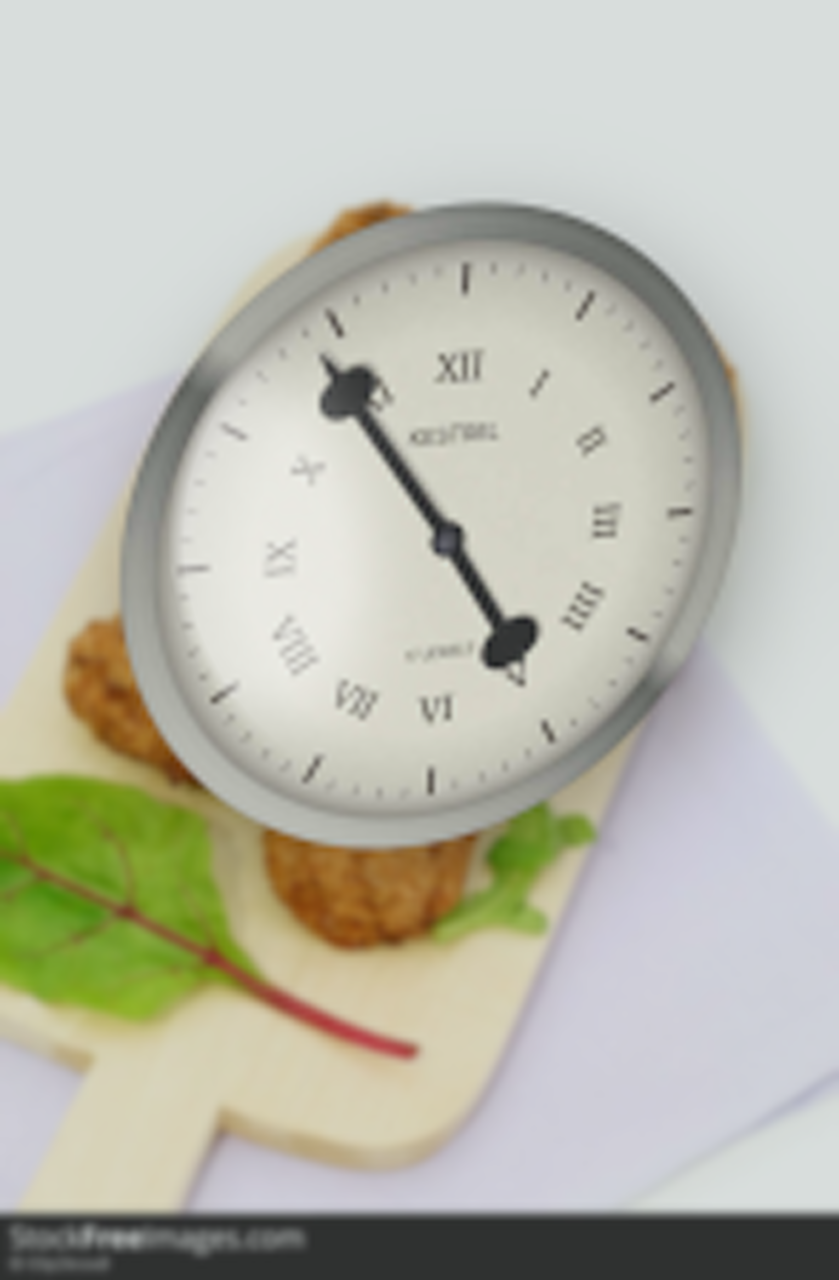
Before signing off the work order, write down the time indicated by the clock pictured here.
4:54
